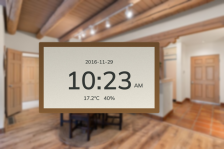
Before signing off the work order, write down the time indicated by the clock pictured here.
10:23
